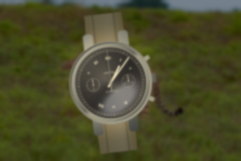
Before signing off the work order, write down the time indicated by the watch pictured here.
1:07
